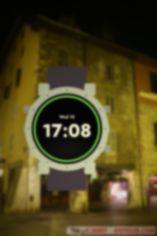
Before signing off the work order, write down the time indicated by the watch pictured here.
17:08
